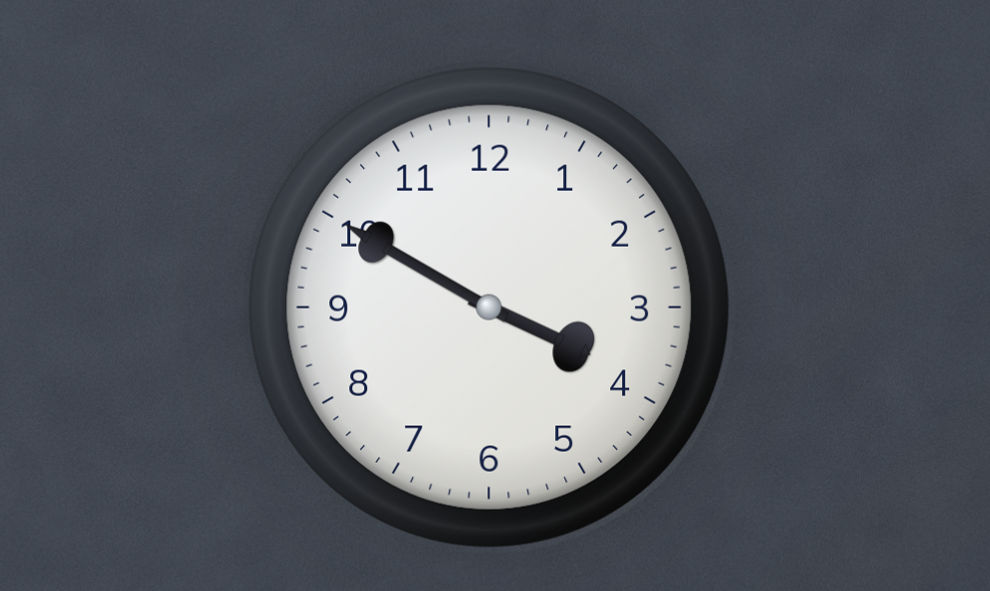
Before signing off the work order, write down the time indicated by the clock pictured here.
3:50
